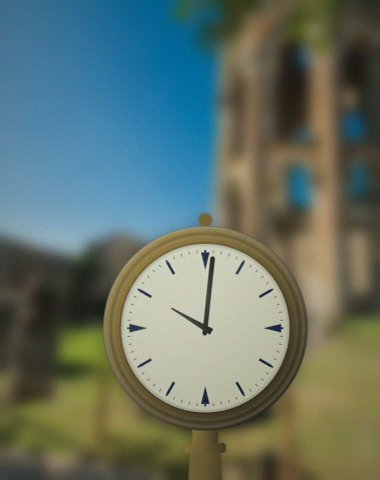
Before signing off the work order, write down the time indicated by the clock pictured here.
10:01
